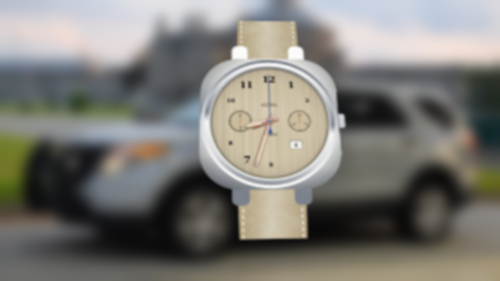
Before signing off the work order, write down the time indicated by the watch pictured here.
8:33
